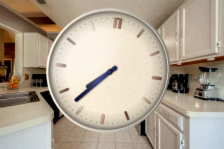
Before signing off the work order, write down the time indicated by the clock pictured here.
7:37
